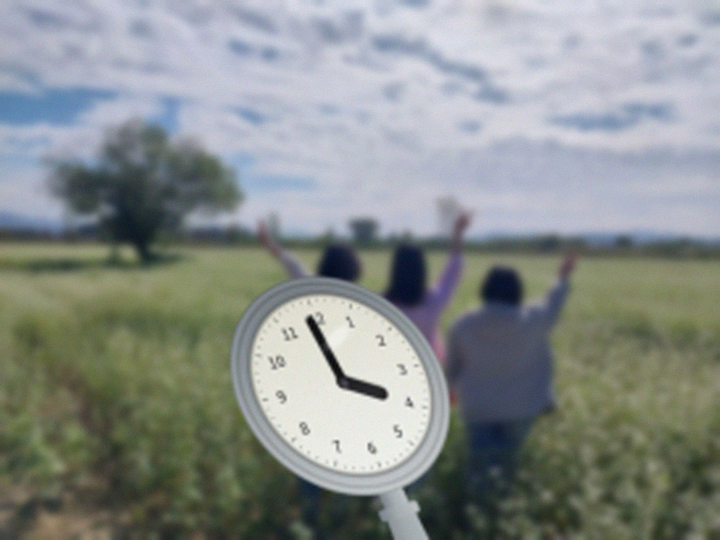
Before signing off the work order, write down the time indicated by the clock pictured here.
3:59
